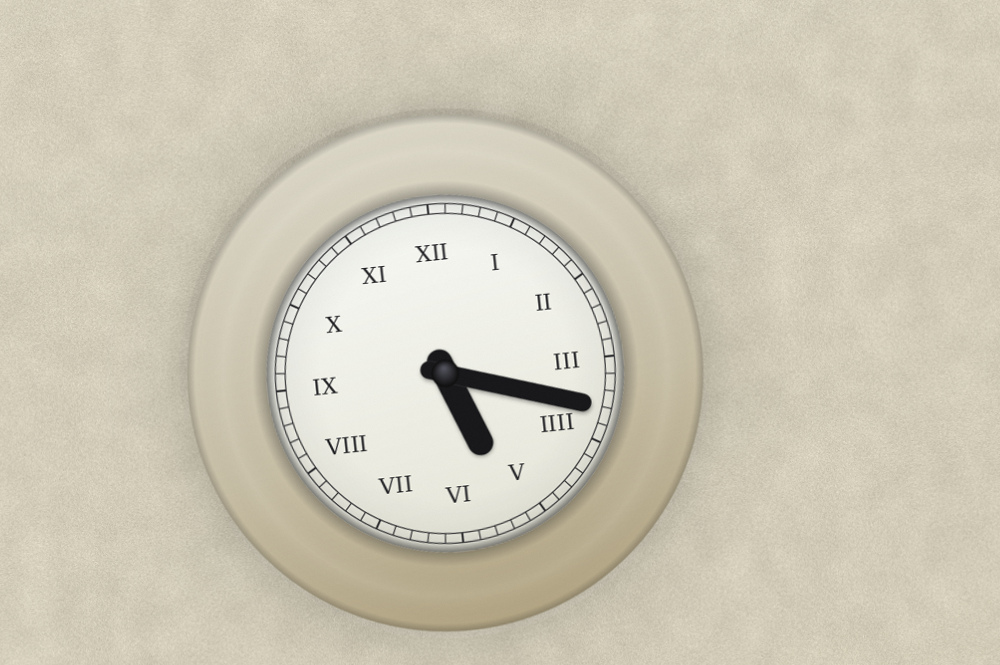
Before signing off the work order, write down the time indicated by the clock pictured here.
5:18
